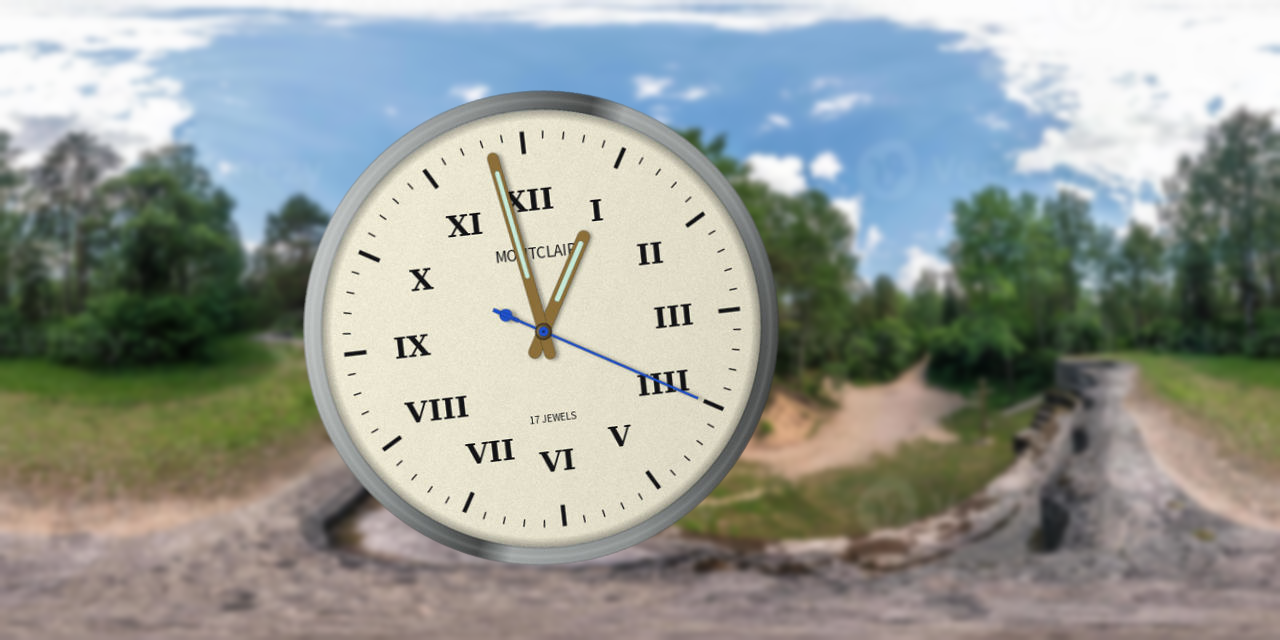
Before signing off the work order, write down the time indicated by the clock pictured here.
12:58:20
